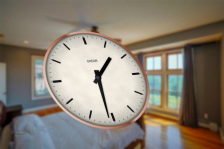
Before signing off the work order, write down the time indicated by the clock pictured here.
1:31
